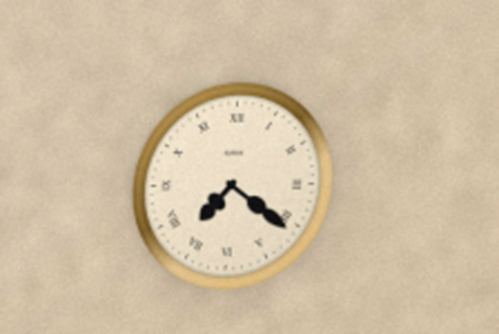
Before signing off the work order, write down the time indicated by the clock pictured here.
7:21
